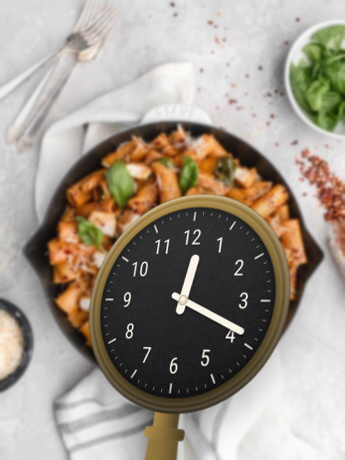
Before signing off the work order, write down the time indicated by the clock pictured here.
12:19
